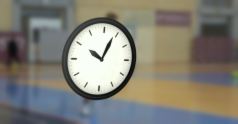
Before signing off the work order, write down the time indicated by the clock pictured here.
10:04
